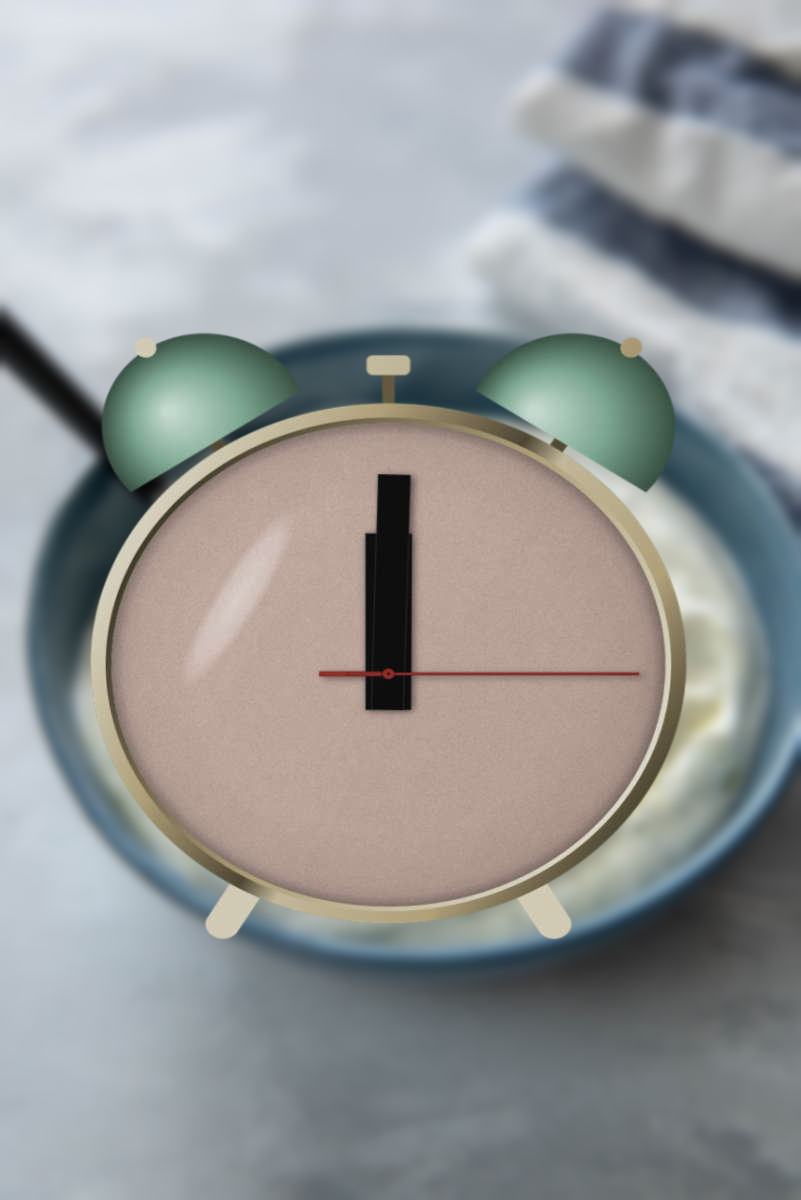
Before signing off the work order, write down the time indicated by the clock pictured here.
12:00:15
